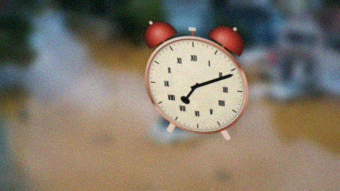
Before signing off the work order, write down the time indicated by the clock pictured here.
7:11
